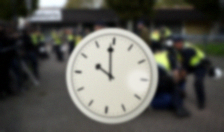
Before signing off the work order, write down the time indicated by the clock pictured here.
9:59
